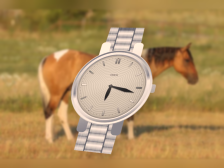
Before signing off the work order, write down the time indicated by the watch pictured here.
6:17
